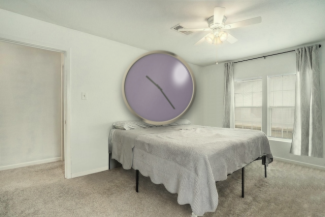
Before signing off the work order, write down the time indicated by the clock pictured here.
10:24
